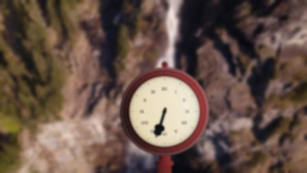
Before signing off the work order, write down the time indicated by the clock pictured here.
6:33
